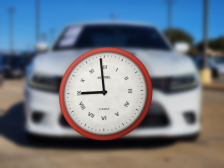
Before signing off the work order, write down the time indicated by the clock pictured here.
8:59
